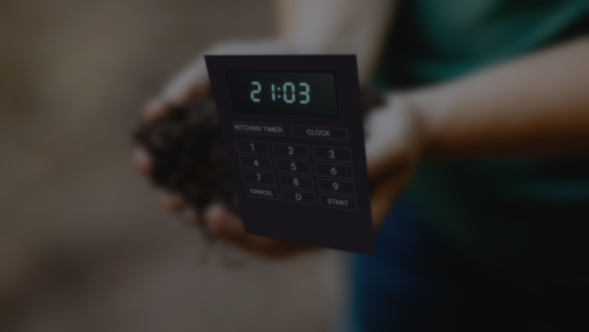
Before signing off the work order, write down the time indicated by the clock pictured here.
21:03
